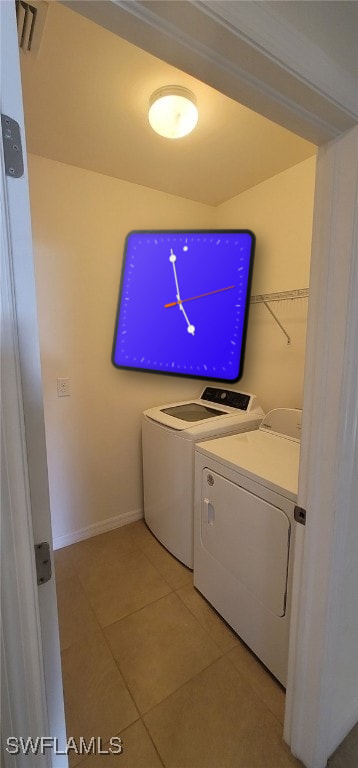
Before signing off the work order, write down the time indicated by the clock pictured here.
4:57:12
